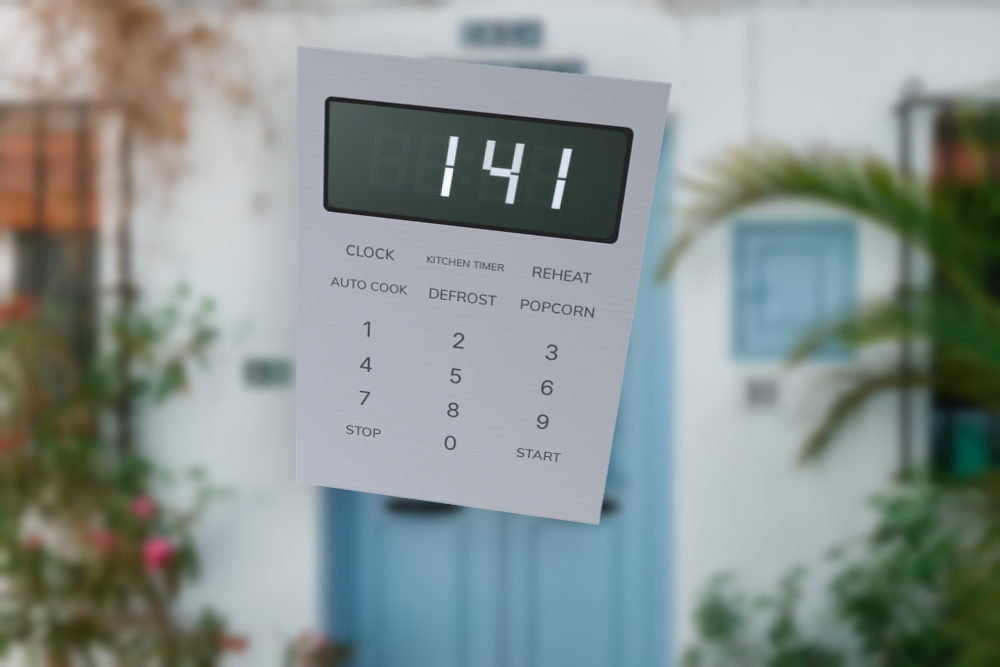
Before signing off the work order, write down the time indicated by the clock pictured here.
1:41
